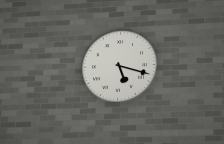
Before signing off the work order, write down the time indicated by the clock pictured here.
5:18
